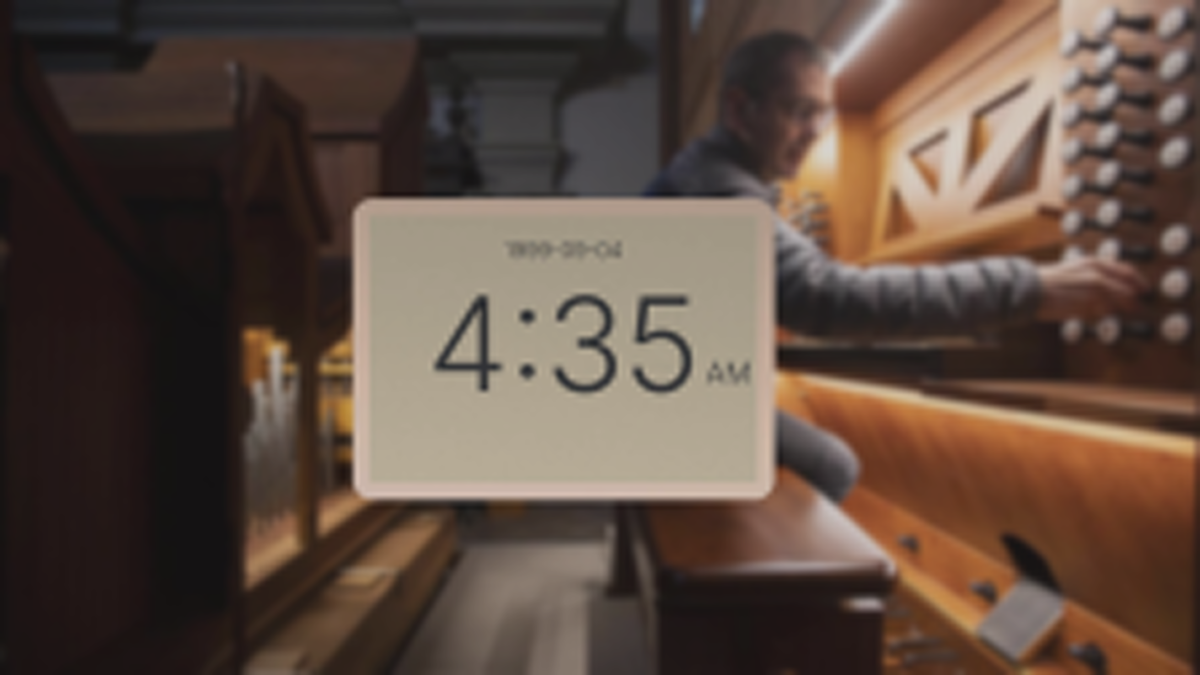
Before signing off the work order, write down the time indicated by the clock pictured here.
4:35
